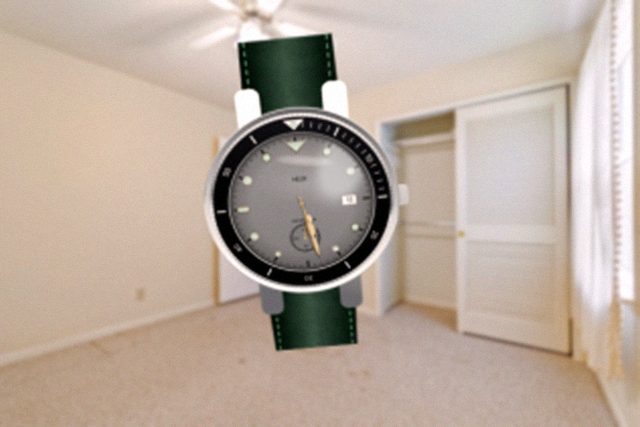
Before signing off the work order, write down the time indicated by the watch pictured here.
5:28
